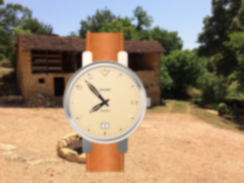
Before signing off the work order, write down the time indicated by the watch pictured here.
7:53
